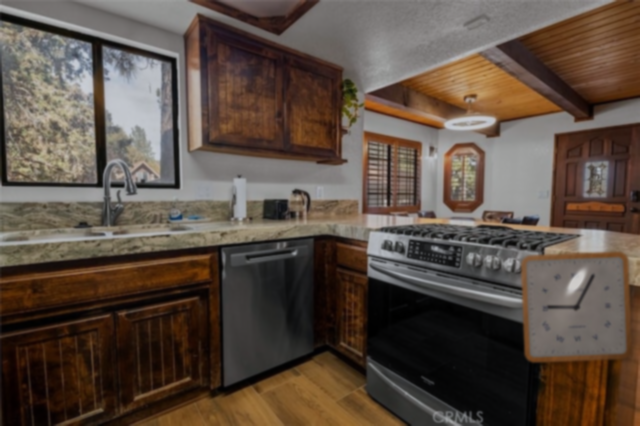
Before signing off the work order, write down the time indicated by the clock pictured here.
9:05
